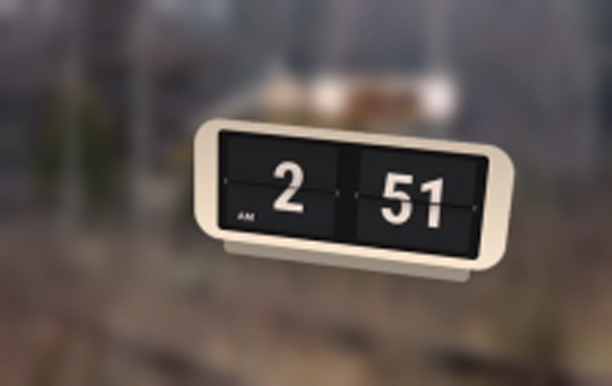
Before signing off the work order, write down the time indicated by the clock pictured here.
2:51
